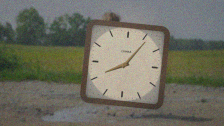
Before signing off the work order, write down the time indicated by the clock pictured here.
8:06
